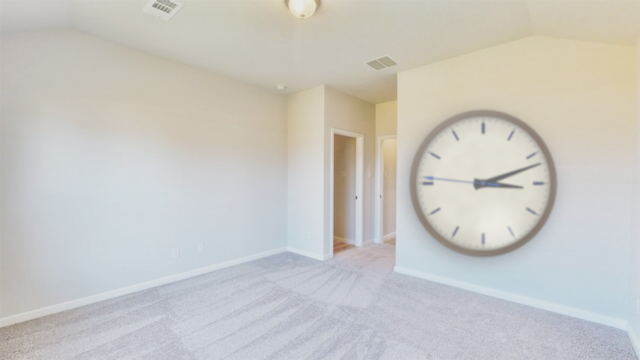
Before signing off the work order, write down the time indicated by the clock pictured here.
3:11:46
